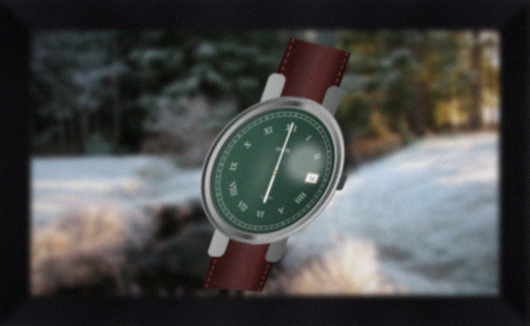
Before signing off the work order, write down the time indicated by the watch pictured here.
6:00
